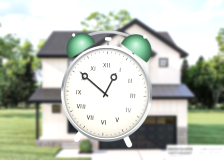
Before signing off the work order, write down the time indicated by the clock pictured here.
12:51
